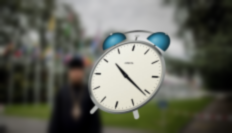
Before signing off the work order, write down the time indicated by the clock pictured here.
10:21
